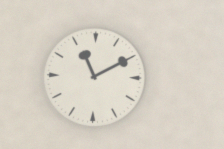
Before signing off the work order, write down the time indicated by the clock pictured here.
11:10
